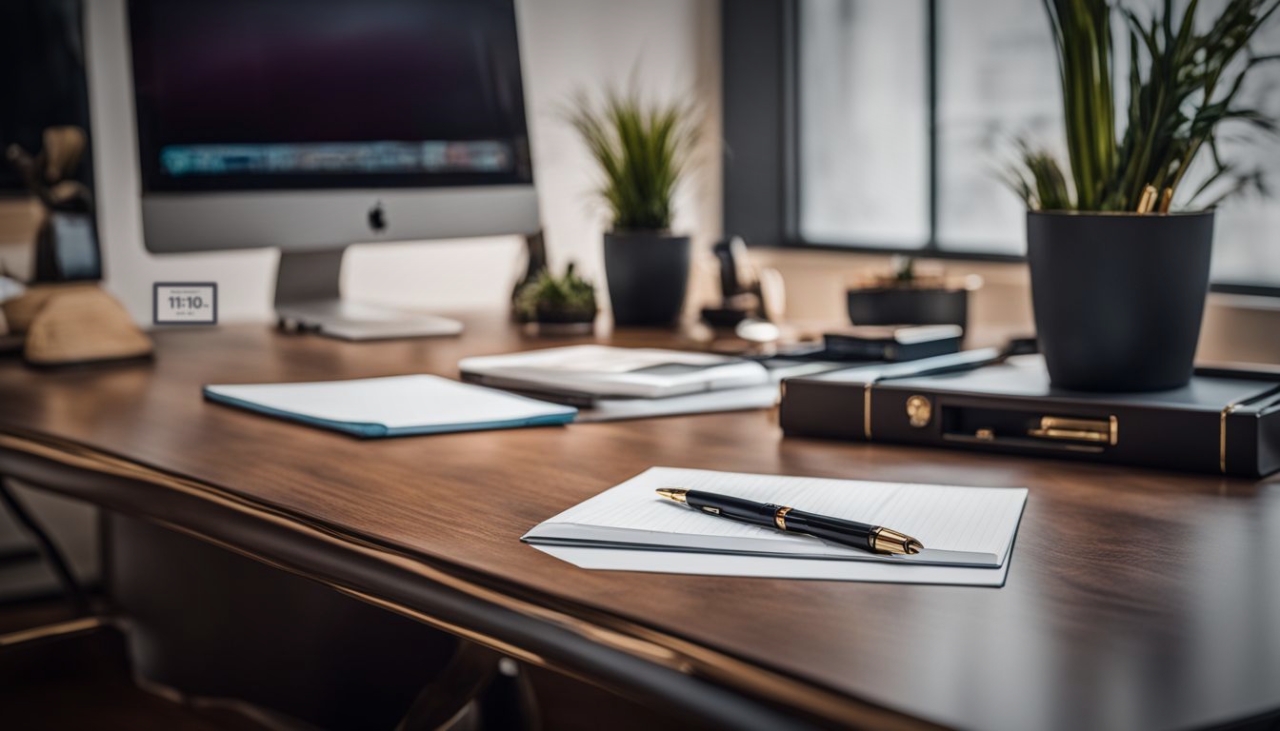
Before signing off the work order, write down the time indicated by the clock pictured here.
11:10
